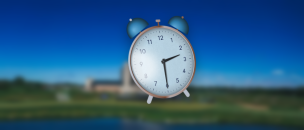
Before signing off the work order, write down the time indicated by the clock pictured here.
2:30
